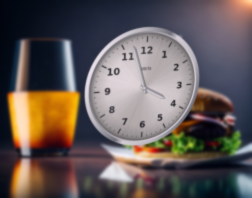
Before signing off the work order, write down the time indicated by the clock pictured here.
3:57
